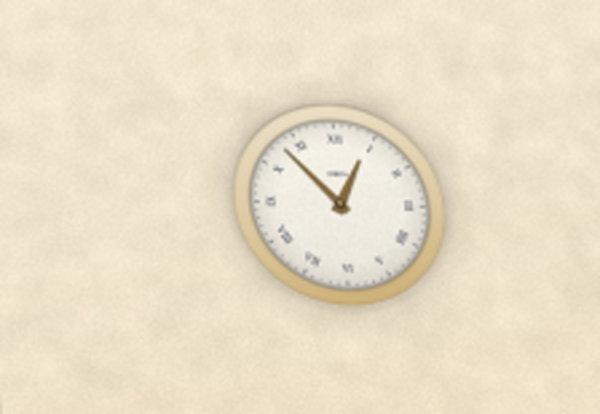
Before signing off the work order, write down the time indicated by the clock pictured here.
12:53
